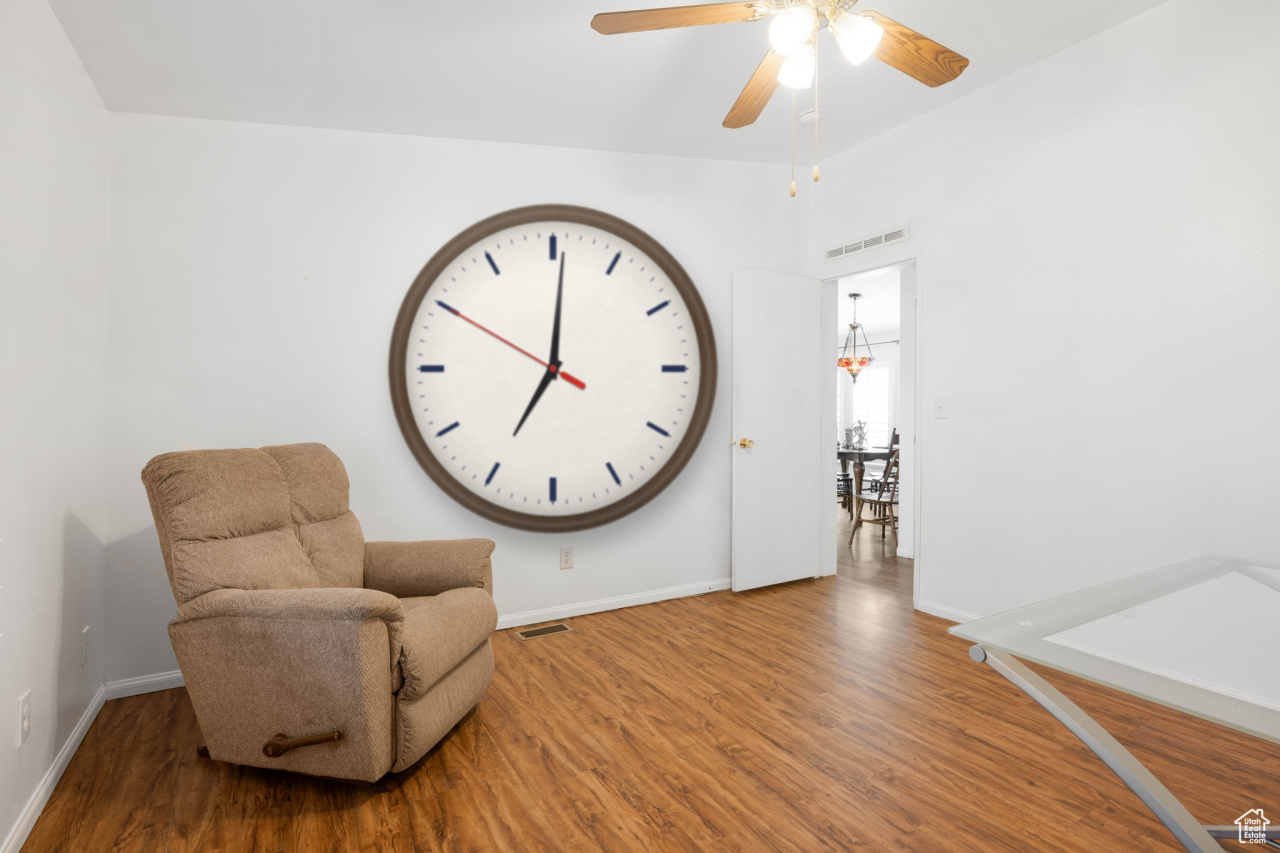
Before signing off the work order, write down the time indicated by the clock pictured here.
7:00:50
